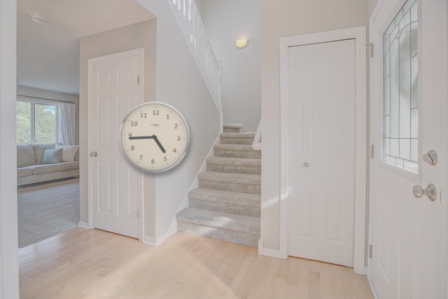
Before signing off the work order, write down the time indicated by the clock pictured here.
4:44
